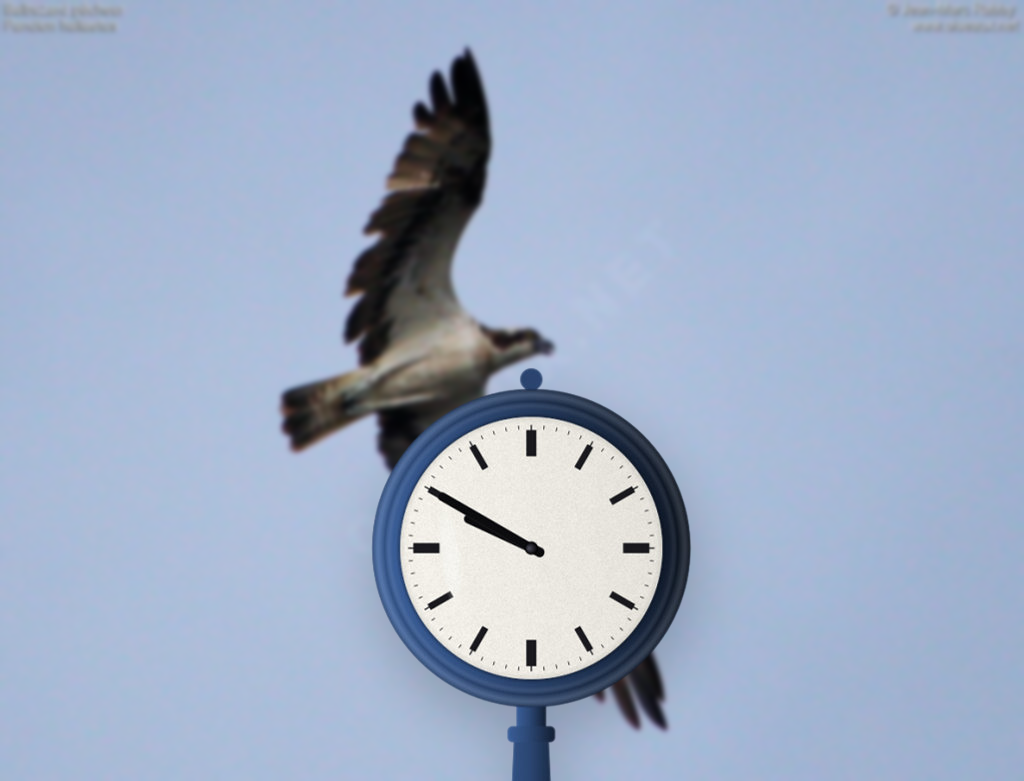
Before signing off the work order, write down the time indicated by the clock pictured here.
9:50
